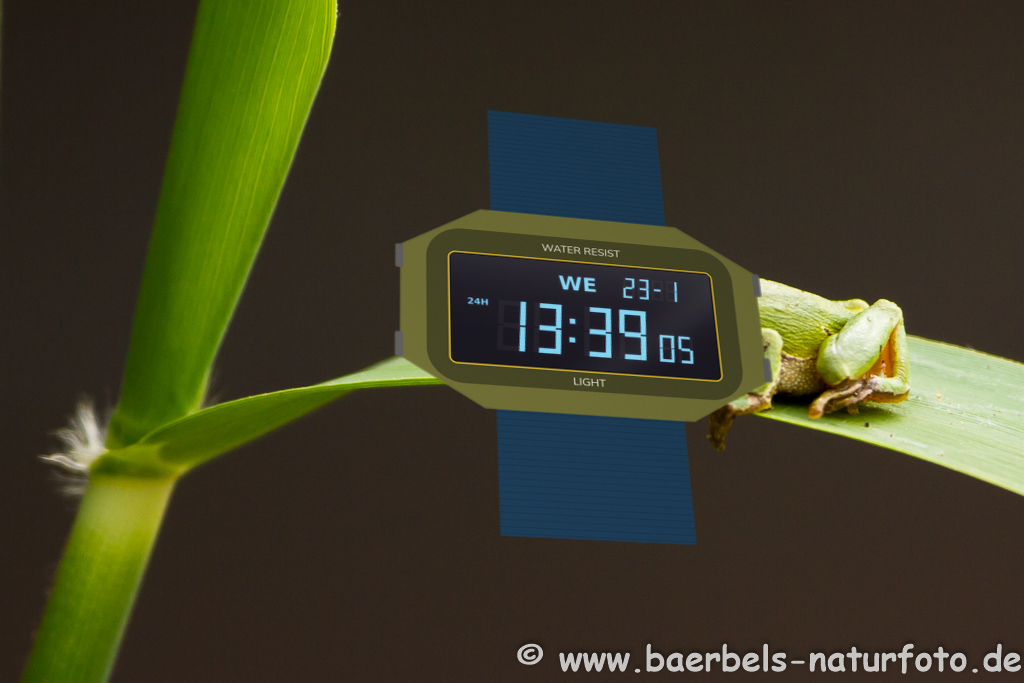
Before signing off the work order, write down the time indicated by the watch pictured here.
13:39:05
